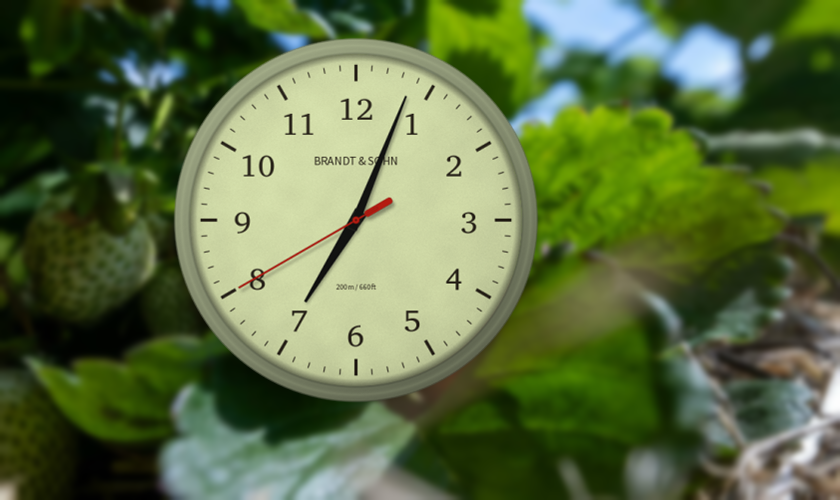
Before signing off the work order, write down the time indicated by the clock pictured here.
7:03:40
